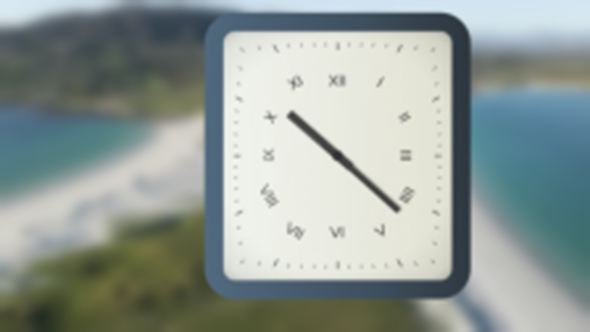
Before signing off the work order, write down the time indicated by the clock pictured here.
10:22
